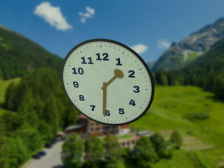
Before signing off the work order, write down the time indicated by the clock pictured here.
1:31
